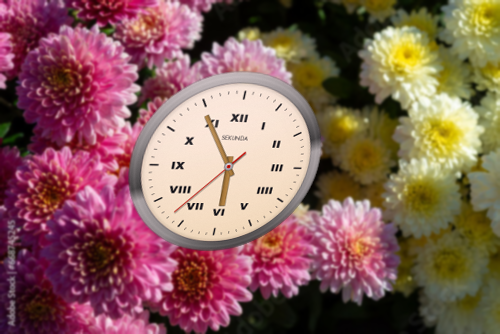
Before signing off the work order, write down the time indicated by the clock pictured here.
5:54:37
